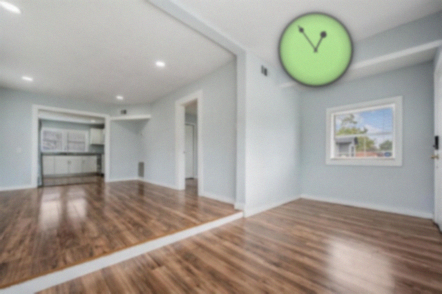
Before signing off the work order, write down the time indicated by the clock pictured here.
12:54
